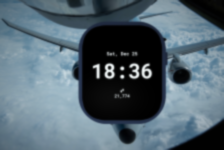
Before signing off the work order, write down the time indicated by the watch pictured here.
18:36
